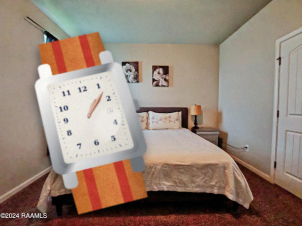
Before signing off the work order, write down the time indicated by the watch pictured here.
1:07
